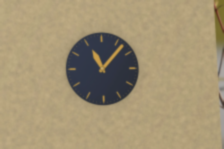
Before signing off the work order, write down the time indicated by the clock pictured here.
11:07
